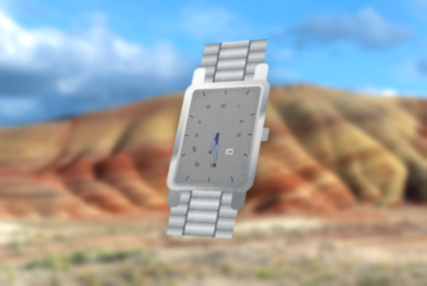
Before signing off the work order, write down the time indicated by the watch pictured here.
6:29
